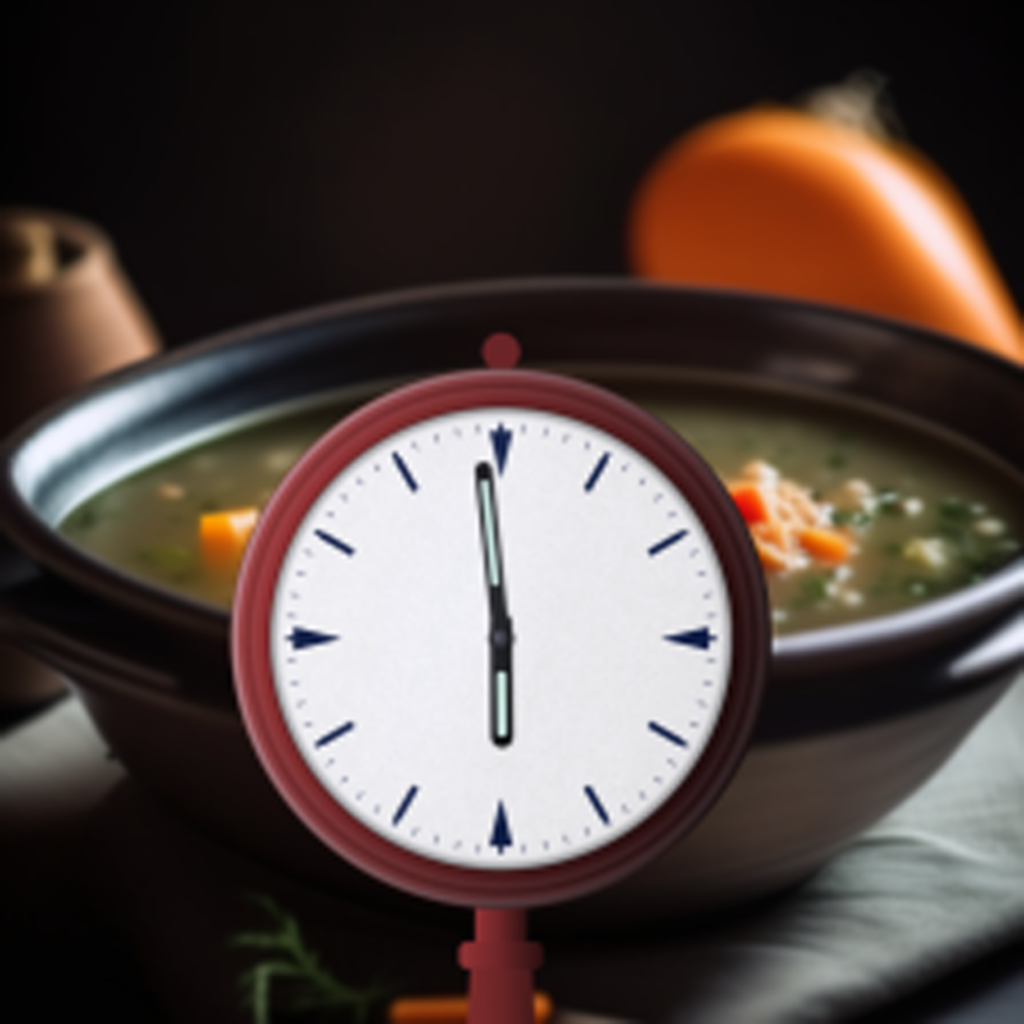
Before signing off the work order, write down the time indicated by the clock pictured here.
5:59
